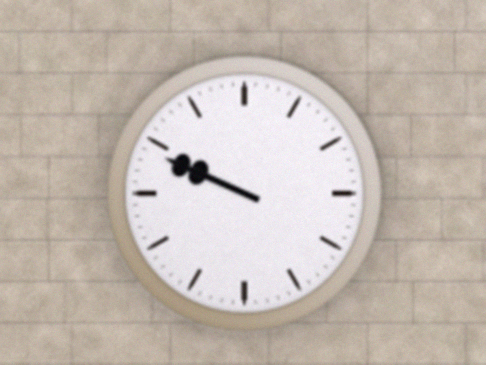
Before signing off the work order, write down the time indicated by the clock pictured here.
9:49
